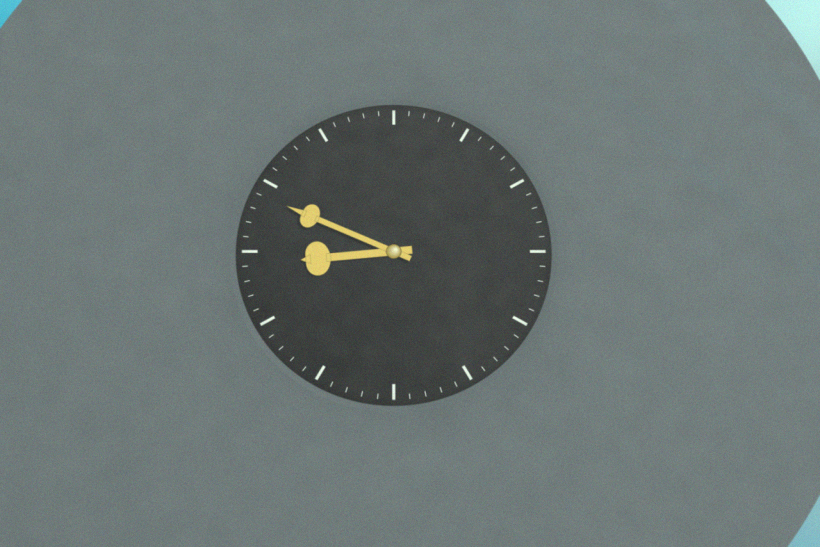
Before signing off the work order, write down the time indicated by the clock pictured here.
8:49
